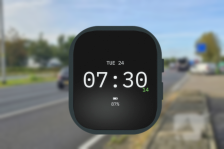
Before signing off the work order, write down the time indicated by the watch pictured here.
7:30
